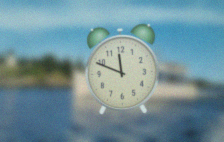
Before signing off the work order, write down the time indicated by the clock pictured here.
11:49
